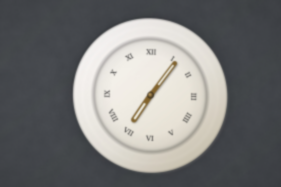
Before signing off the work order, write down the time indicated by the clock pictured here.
7:06
